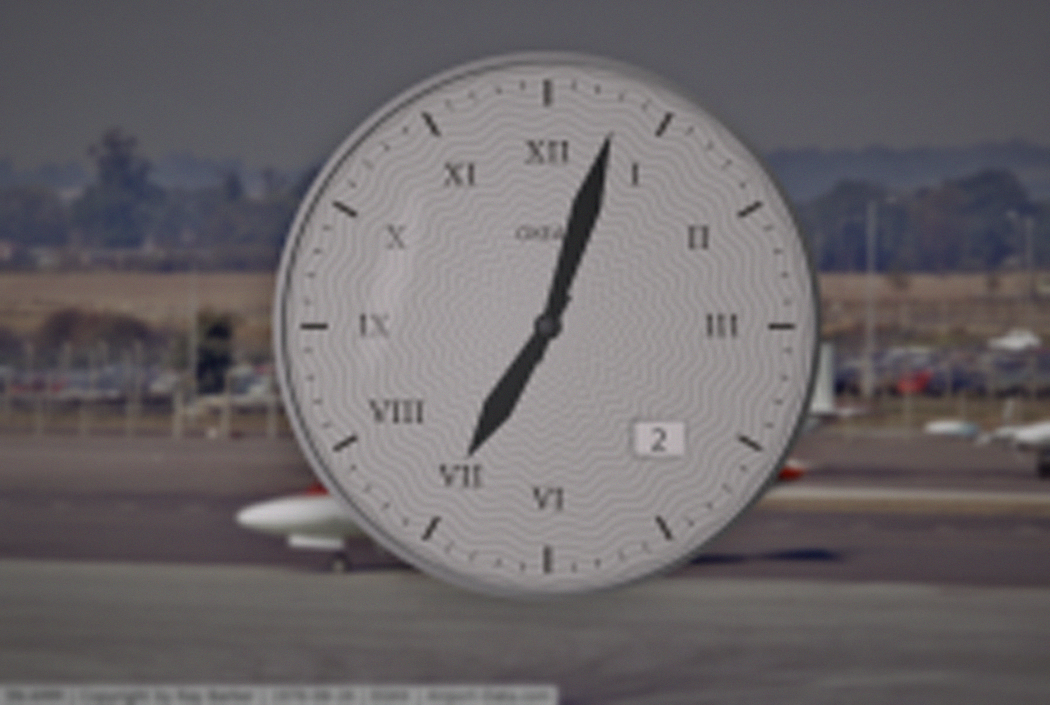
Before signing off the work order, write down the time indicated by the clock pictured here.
7:03
